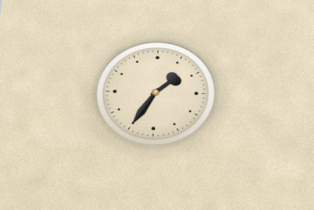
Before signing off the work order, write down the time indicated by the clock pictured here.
1:35
